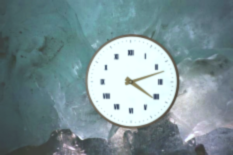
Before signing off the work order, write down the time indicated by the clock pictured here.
4:12
